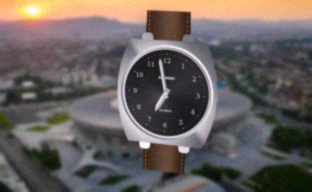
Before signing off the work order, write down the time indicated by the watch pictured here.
6:58
